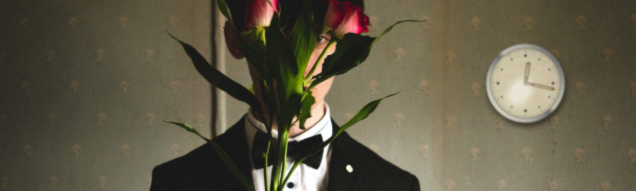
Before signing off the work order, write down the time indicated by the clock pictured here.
12:17
